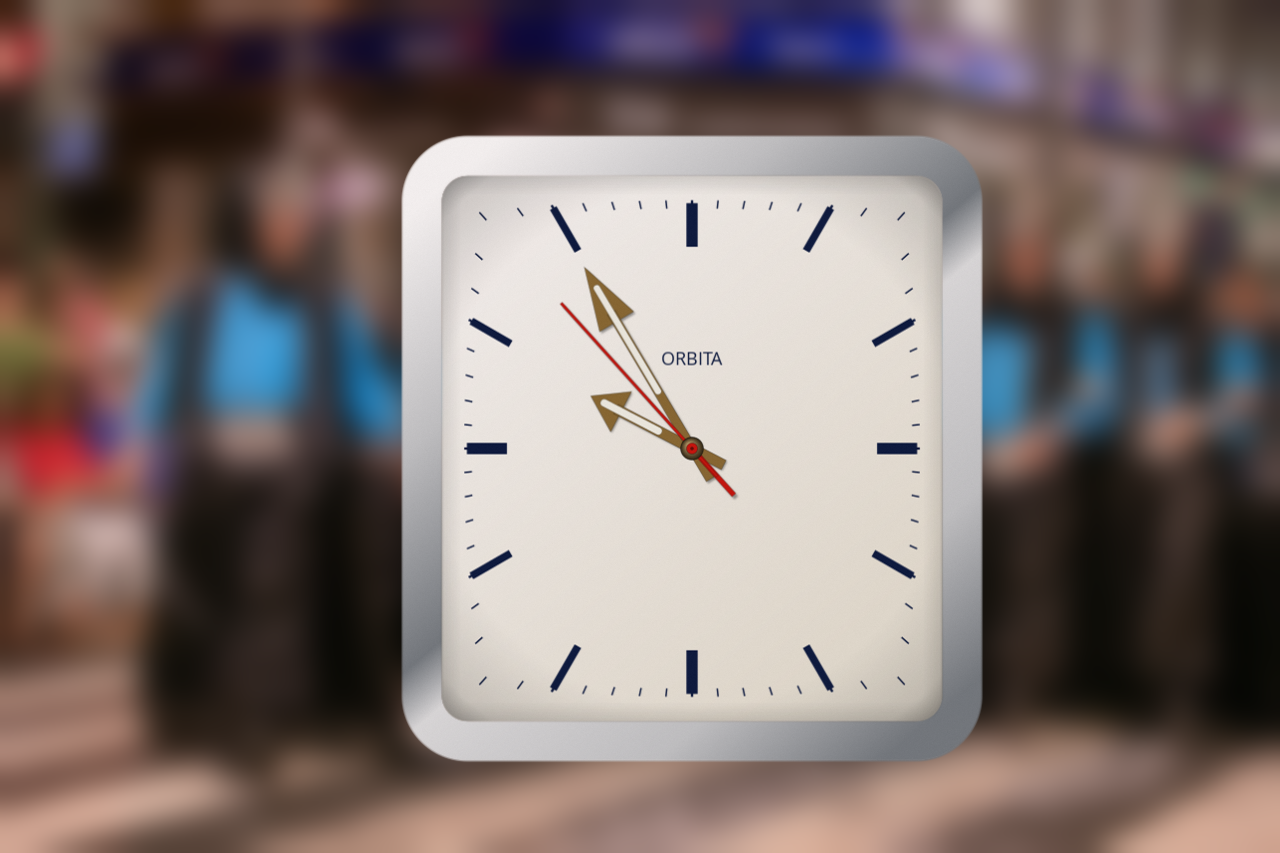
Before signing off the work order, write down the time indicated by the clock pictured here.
9:54:53
